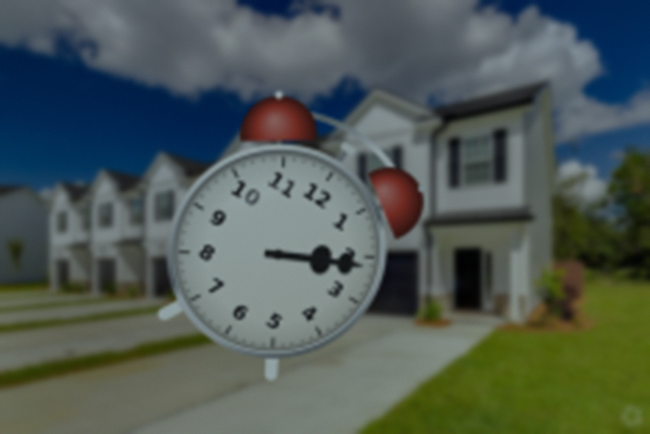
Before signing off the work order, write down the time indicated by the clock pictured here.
2:11
